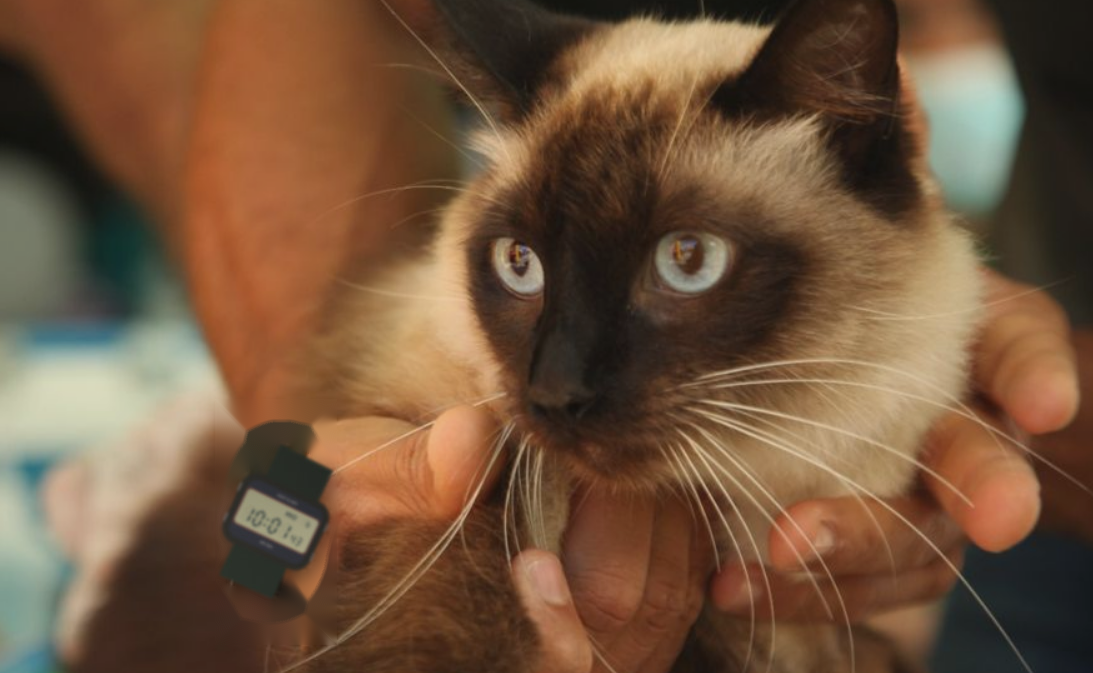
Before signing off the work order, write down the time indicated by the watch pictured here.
10:01
